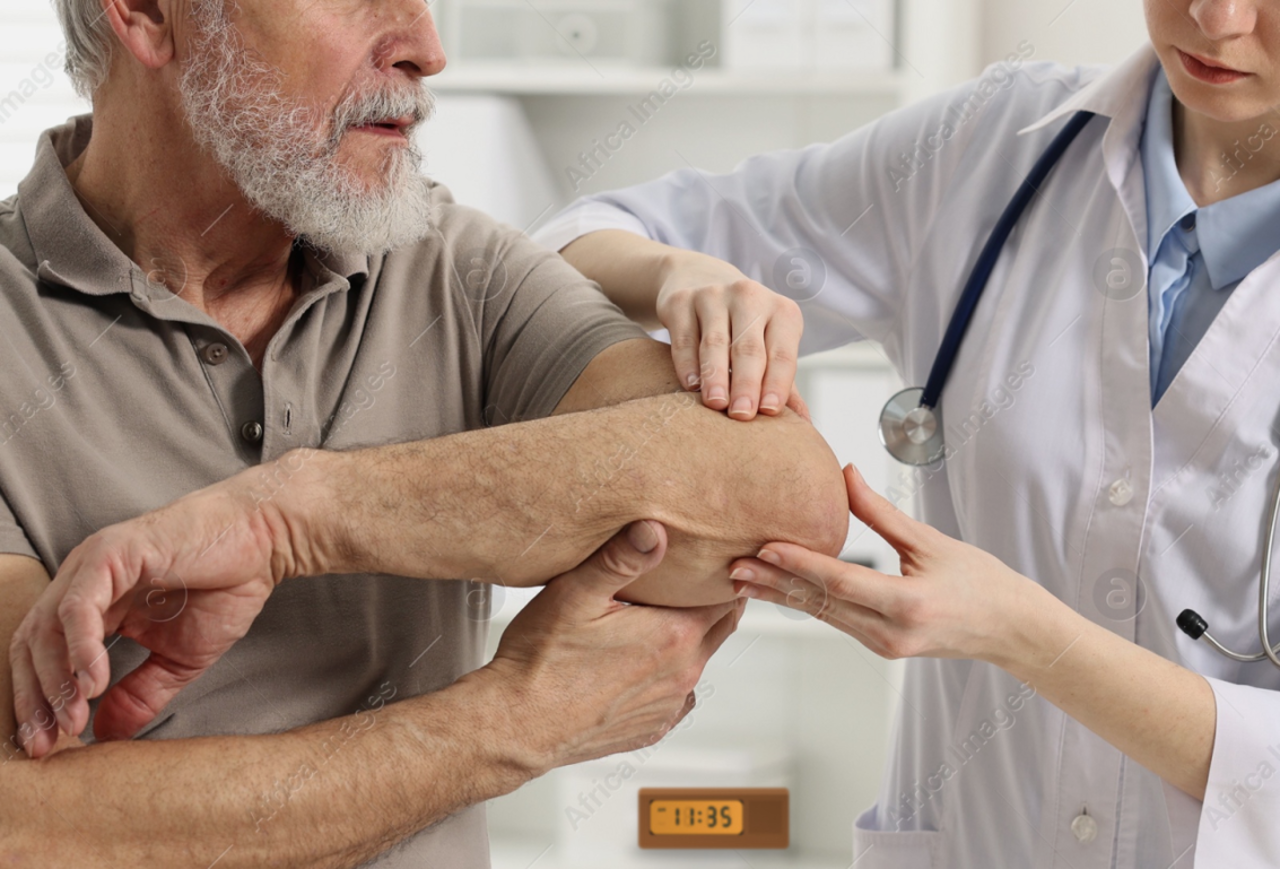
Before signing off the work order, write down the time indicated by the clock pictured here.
11:35
